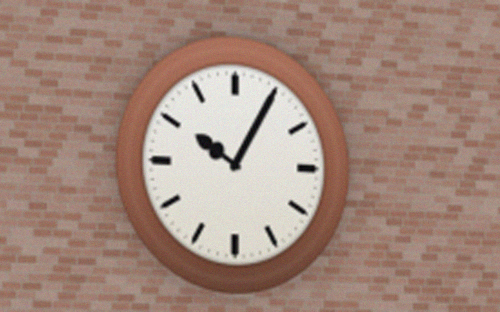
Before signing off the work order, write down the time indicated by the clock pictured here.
10:05
